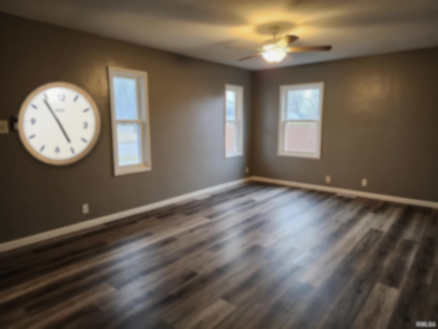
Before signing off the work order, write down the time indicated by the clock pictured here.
4:54
